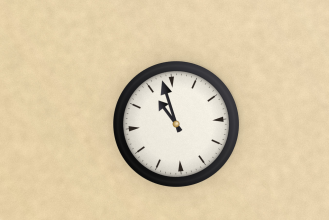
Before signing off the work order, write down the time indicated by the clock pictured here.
10:58
